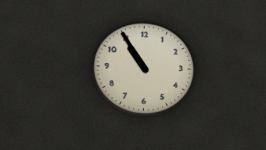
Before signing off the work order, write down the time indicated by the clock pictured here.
10:55
